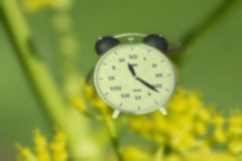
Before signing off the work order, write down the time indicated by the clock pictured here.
11:22
